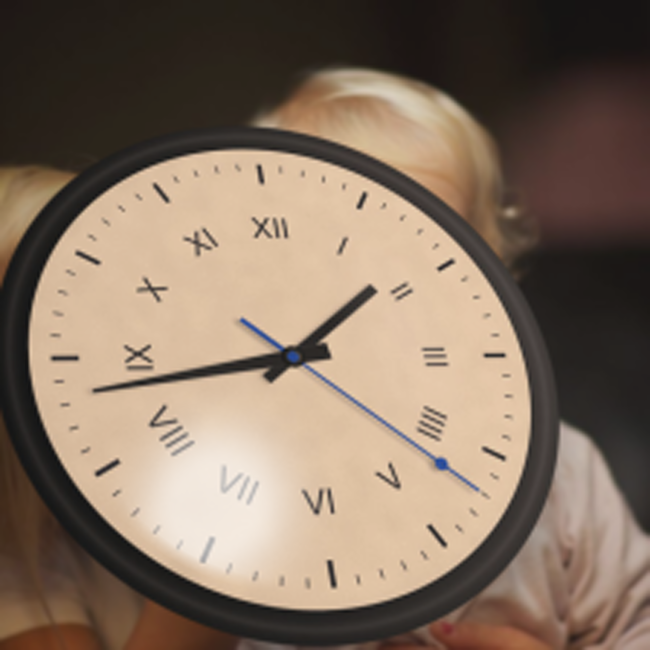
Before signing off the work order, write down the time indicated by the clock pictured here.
1:43:22
